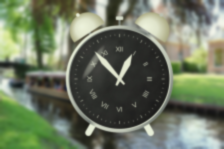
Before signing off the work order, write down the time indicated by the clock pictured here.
12:53
